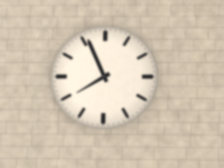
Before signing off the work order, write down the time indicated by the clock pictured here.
7:56
